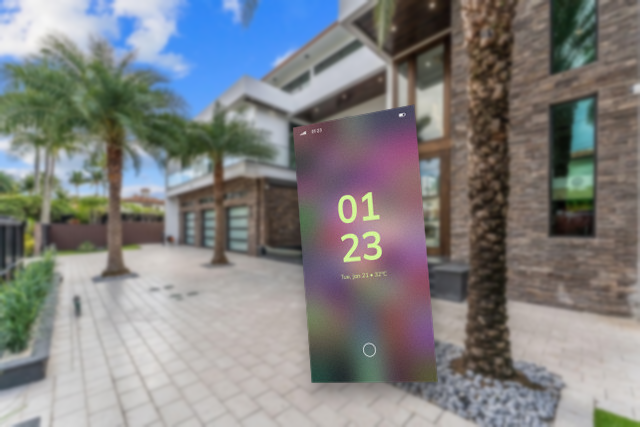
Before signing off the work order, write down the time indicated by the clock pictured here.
1:23
